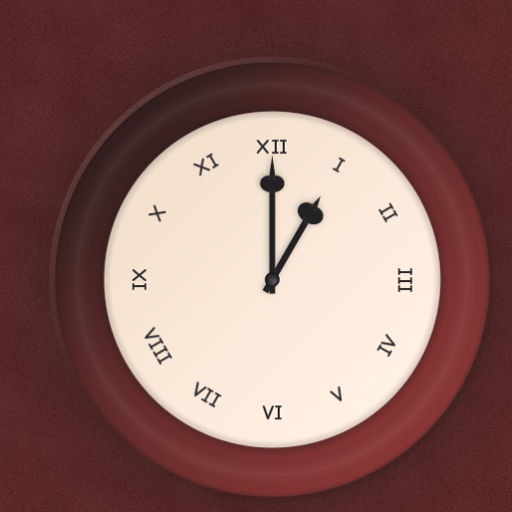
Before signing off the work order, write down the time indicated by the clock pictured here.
1:00
